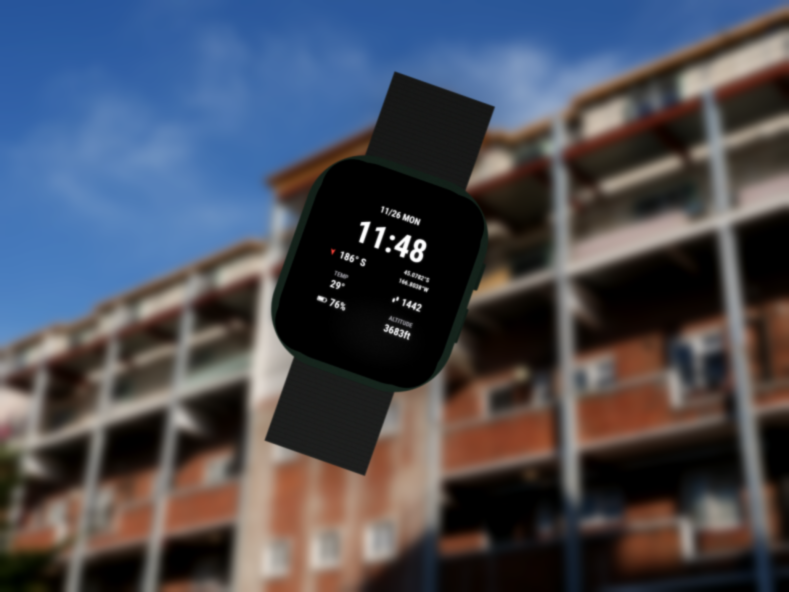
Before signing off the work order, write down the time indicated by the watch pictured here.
11:48
